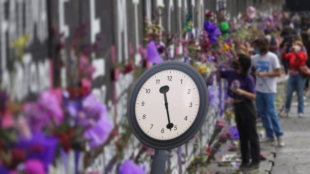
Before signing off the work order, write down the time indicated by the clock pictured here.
11:27
